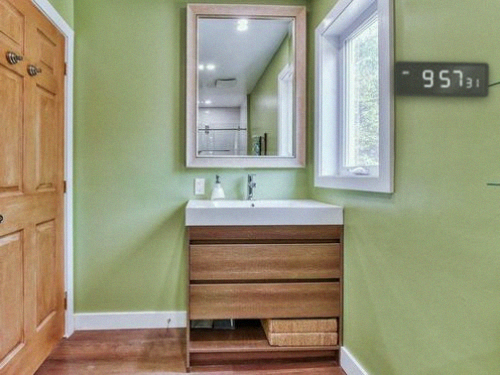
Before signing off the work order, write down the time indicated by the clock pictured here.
9:57:31
